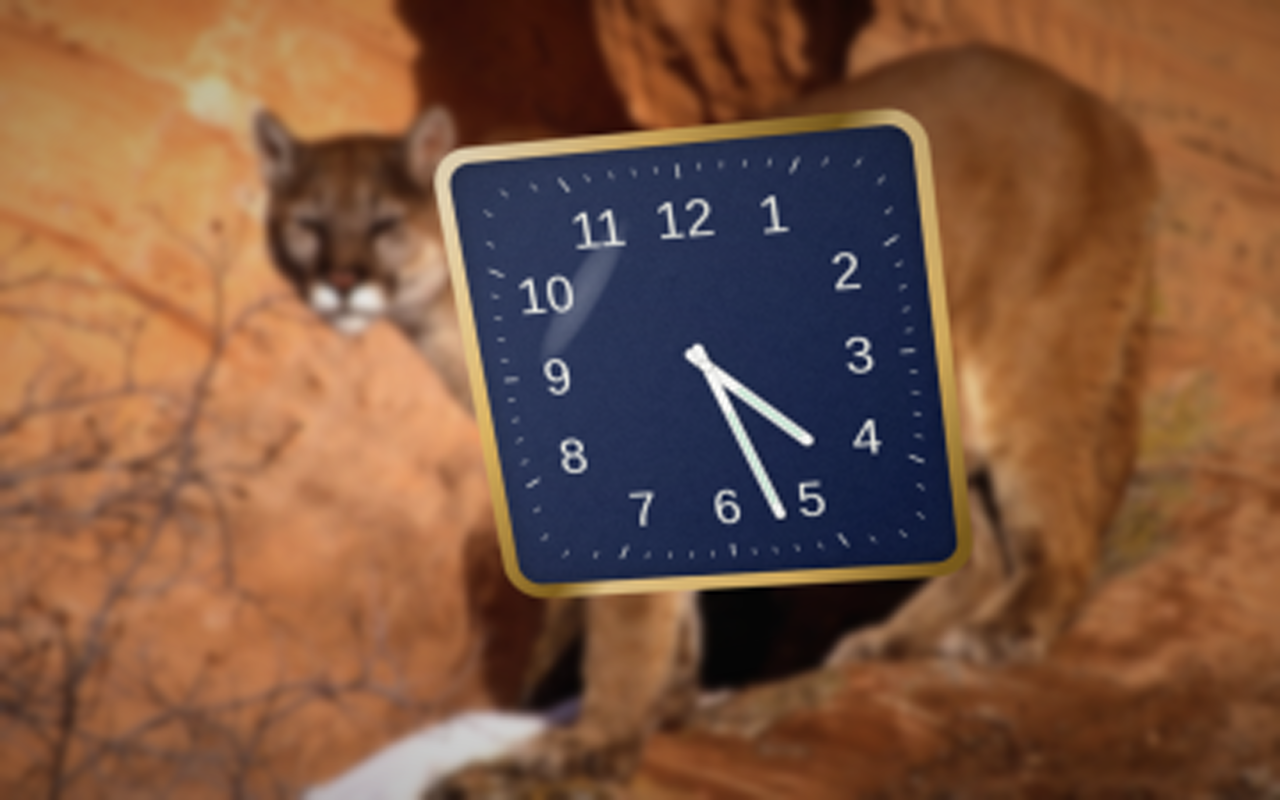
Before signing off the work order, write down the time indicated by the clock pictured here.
4:27
